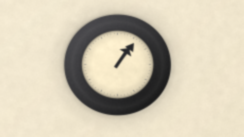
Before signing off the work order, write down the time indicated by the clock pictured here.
1:06
